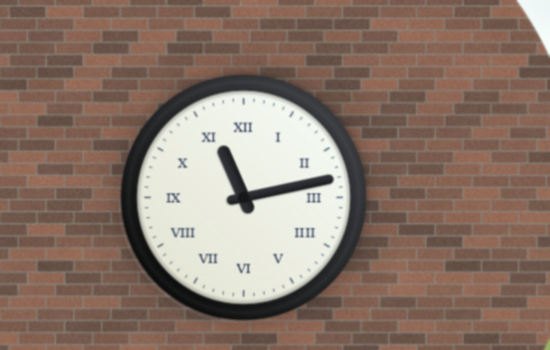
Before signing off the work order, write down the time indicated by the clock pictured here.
11:13
